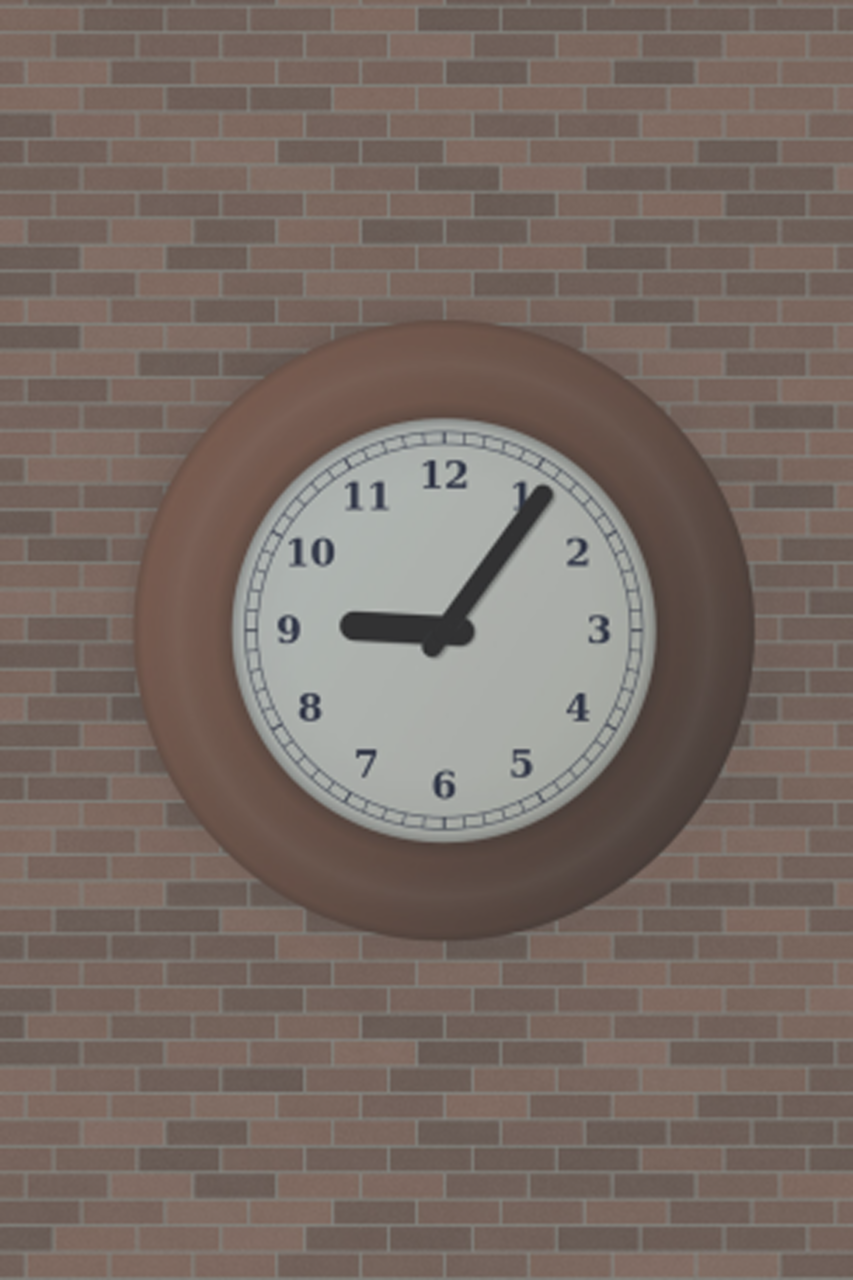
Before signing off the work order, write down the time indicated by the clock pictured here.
9:06
